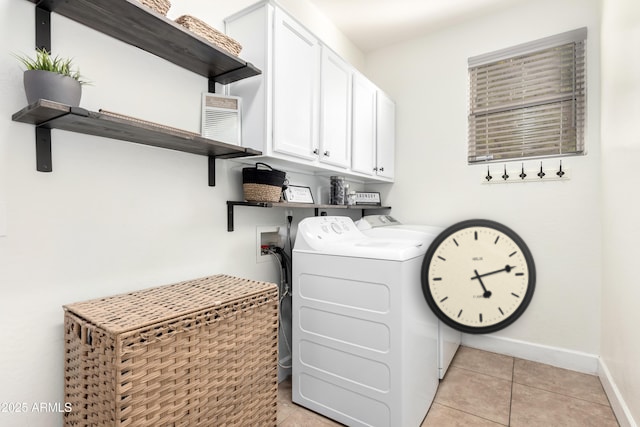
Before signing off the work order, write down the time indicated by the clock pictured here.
5:13
